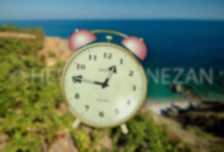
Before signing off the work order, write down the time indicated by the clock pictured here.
12:46
